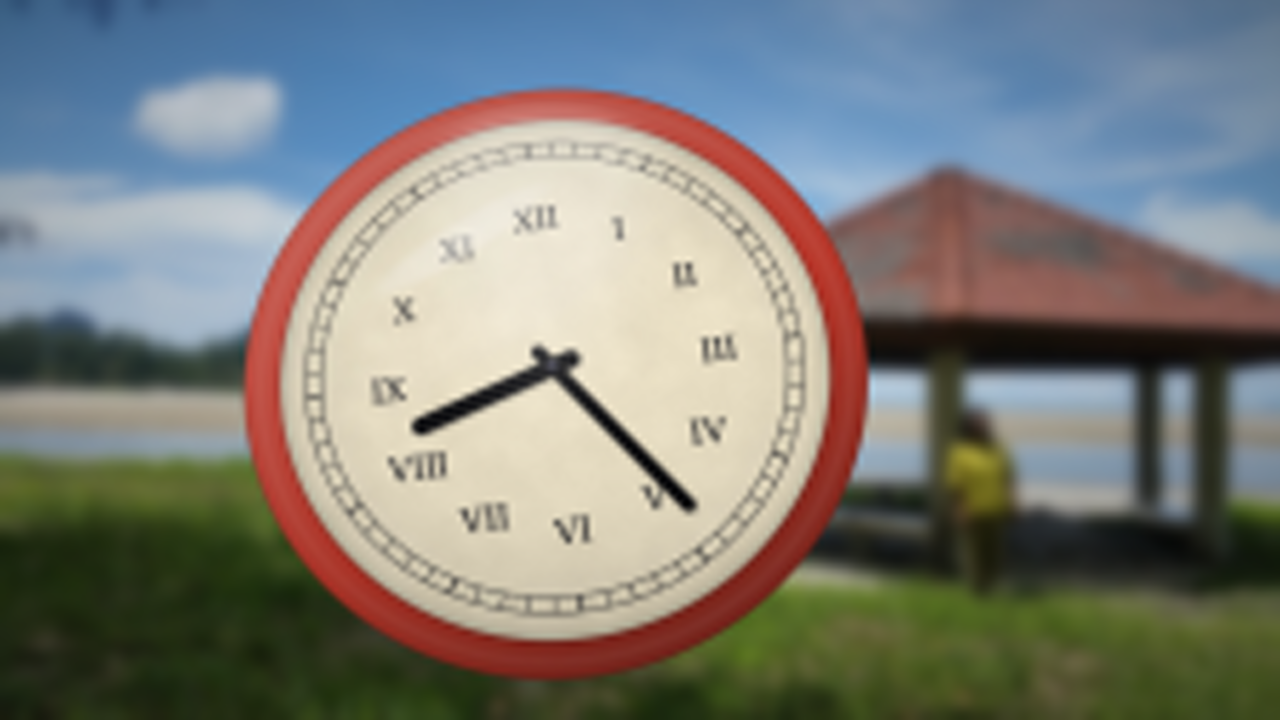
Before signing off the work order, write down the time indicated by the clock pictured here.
8:24
